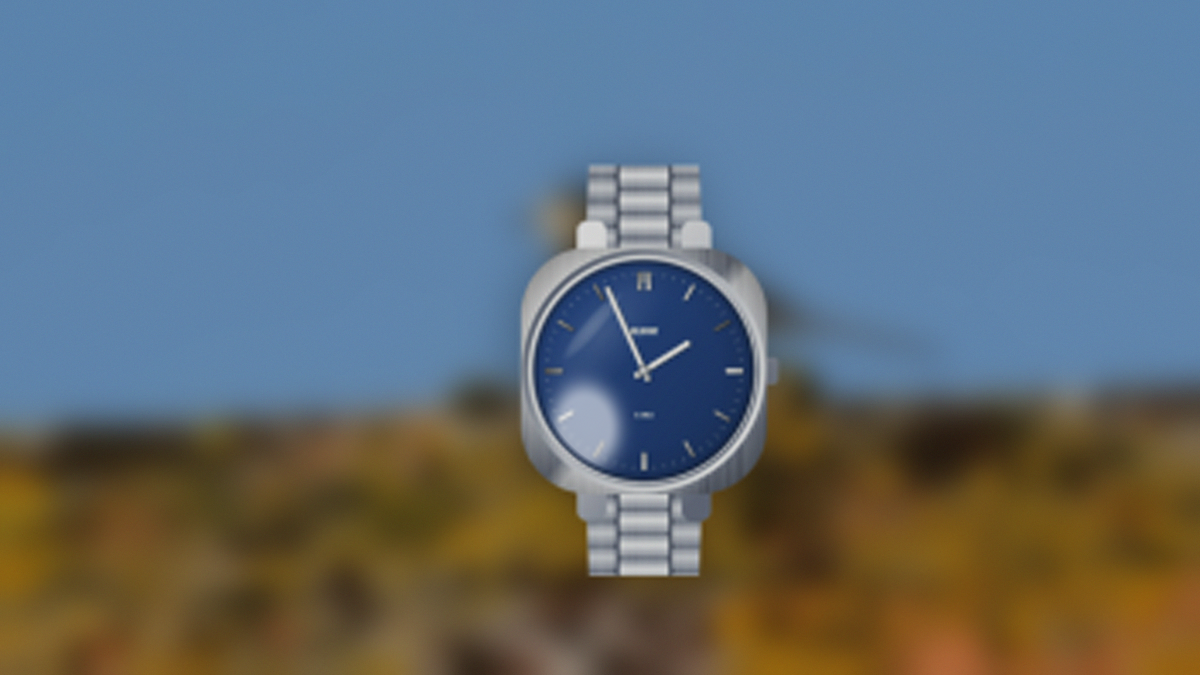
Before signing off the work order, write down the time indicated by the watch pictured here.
1:56
